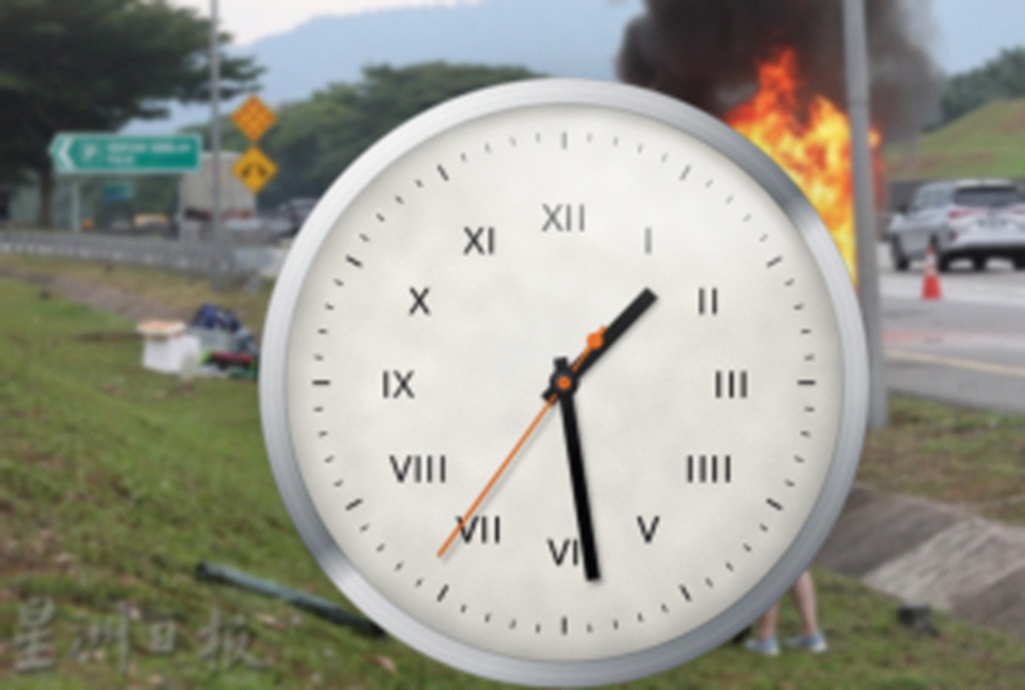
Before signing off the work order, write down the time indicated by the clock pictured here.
1:28:36
